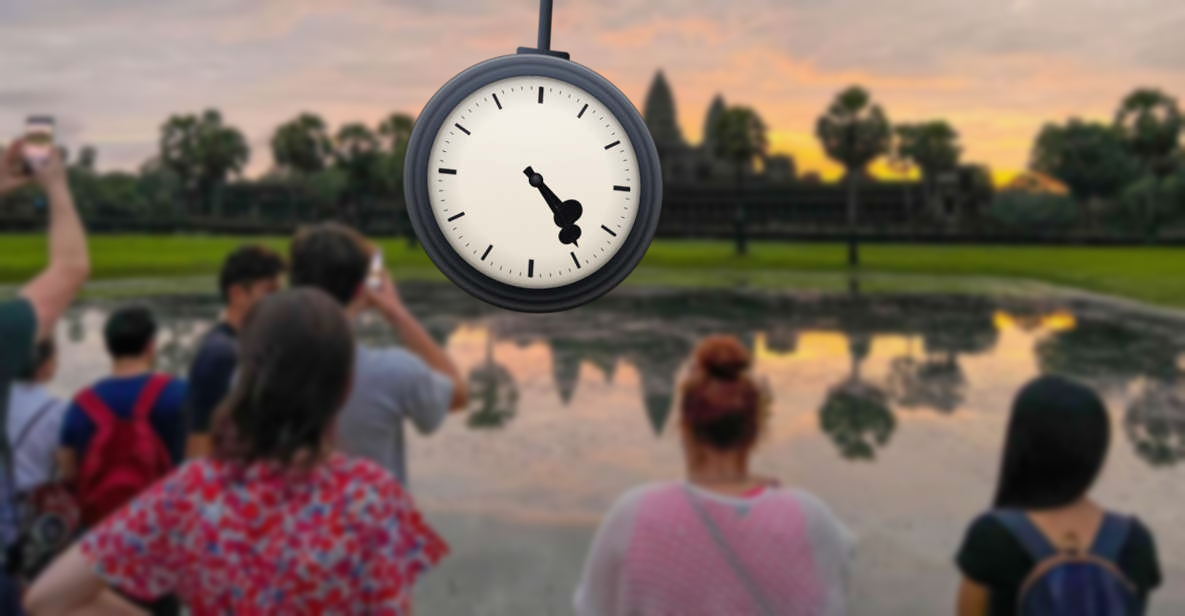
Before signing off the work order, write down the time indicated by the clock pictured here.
4:24
